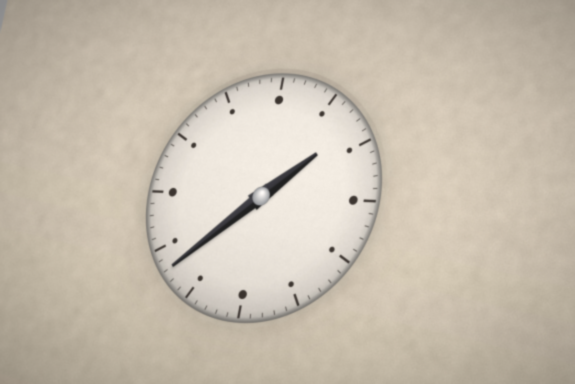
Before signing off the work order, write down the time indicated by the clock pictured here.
1:38
